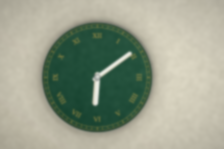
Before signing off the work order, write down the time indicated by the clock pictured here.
6:09
